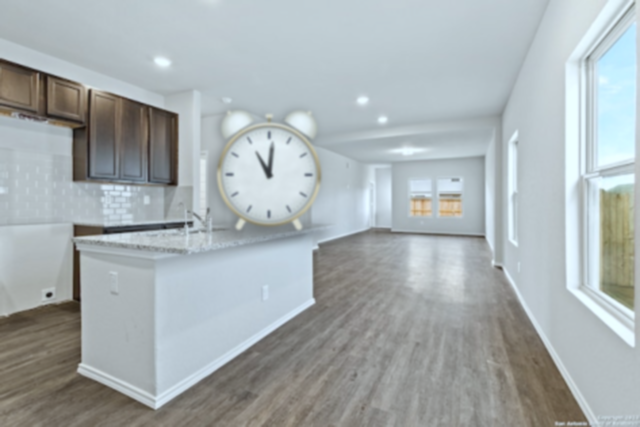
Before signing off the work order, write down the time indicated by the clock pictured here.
11:01
